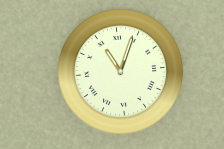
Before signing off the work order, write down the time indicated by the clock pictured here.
11:04
